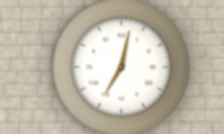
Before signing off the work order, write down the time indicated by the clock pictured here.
7:02
